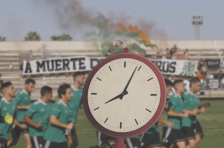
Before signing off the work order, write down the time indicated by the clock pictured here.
8:04
